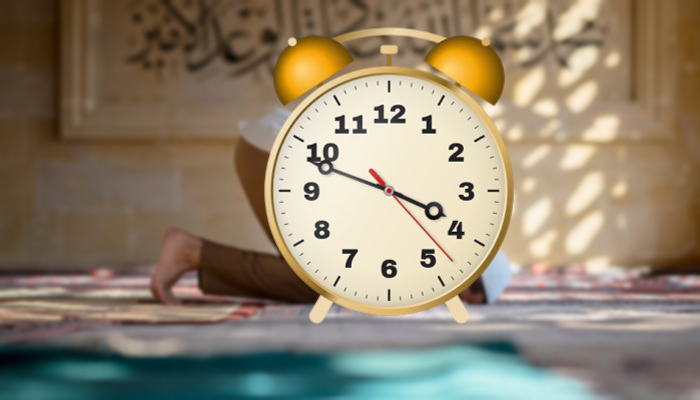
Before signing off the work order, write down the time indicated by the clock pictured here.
3:48:23
